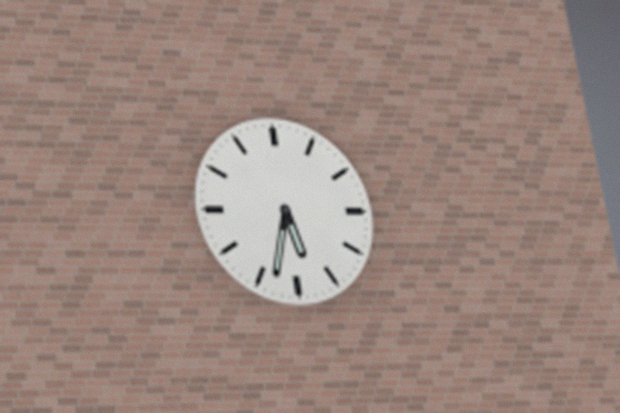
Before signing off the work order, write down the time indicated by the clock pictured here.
5:33
